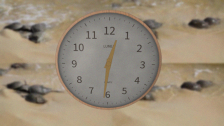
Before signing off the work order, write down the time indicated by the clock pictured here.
12:31
